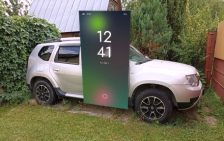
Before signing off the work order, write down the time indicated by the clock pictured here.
12:41
